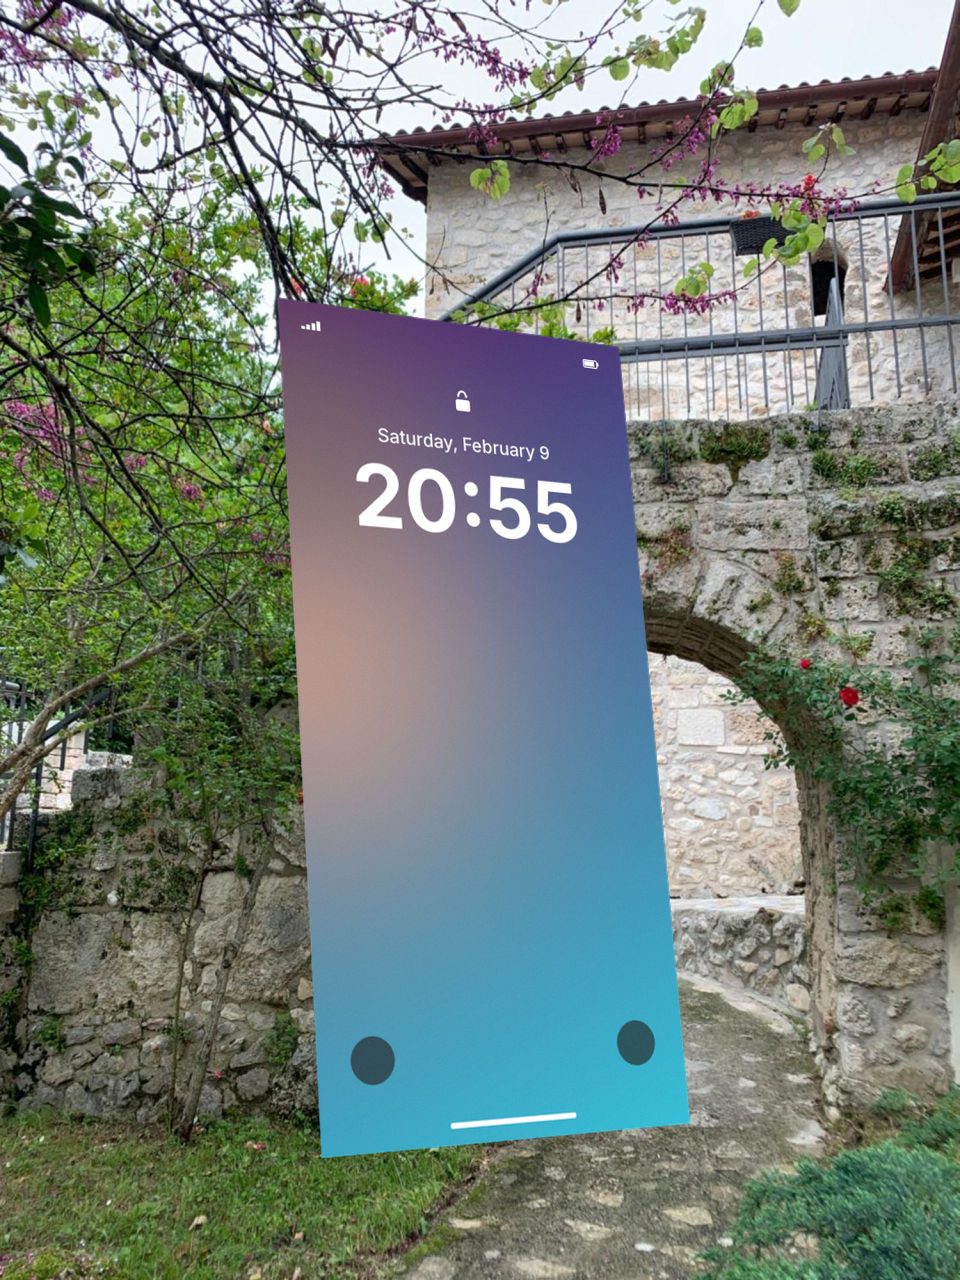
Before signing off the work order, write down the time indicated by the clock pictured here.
20:55
